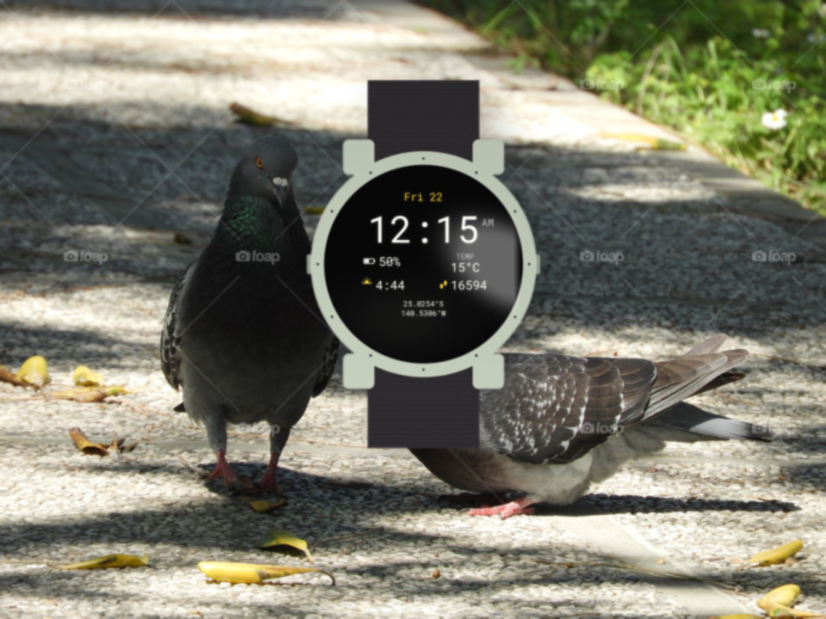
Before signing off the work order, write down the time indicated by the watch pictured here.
12:15
